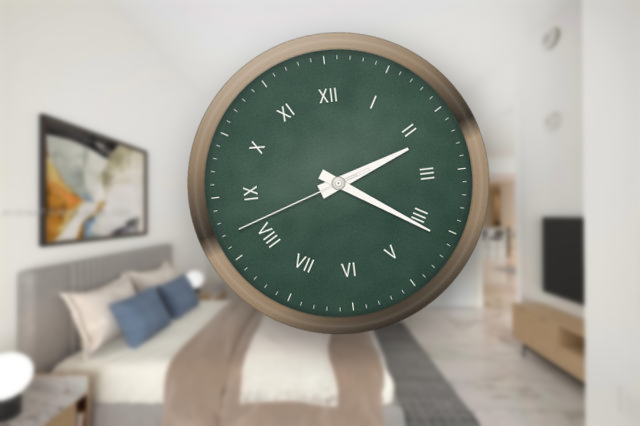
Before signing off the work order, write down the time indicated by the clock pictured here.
2:20:42
